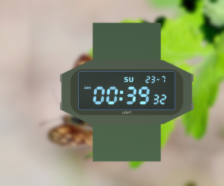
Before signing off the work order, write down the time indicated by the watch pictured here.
0:39:32
